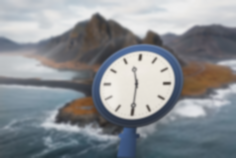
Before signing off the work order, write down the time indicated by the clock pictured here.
11:30
